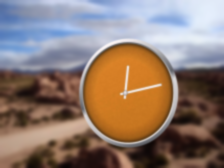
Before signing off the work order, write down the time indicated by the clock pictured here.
12:13
